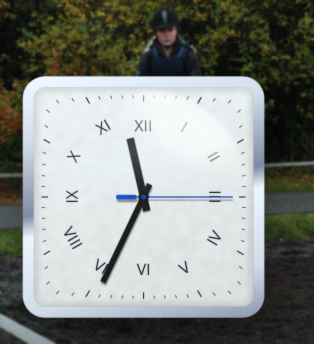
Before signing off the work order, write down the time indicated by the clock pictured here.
11:34:15
